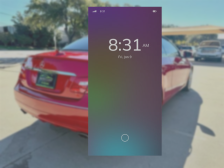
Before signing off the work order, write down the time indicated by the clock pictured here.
8:31
